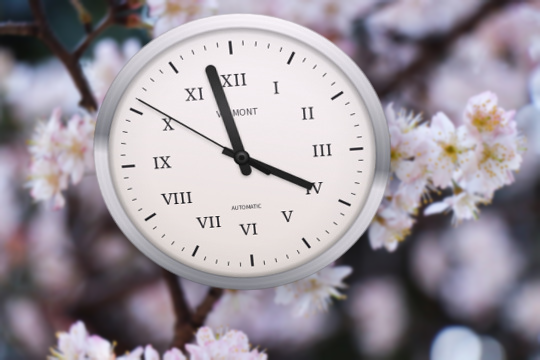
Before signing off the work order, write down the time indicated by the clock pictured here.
3:57:51
